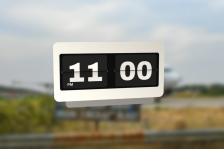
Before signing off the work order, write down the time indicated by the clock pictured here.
11:00
